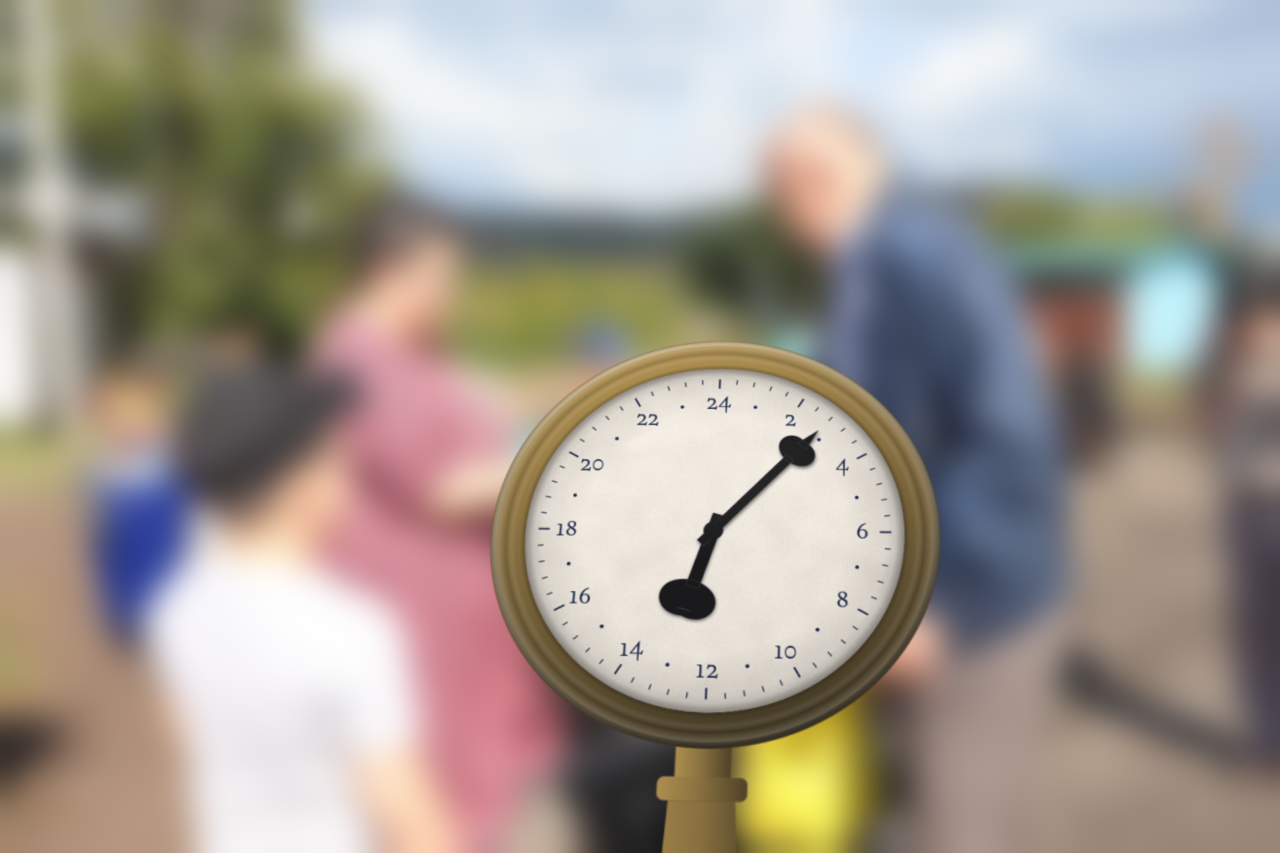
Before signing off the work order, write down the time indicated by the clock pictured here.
13:07
